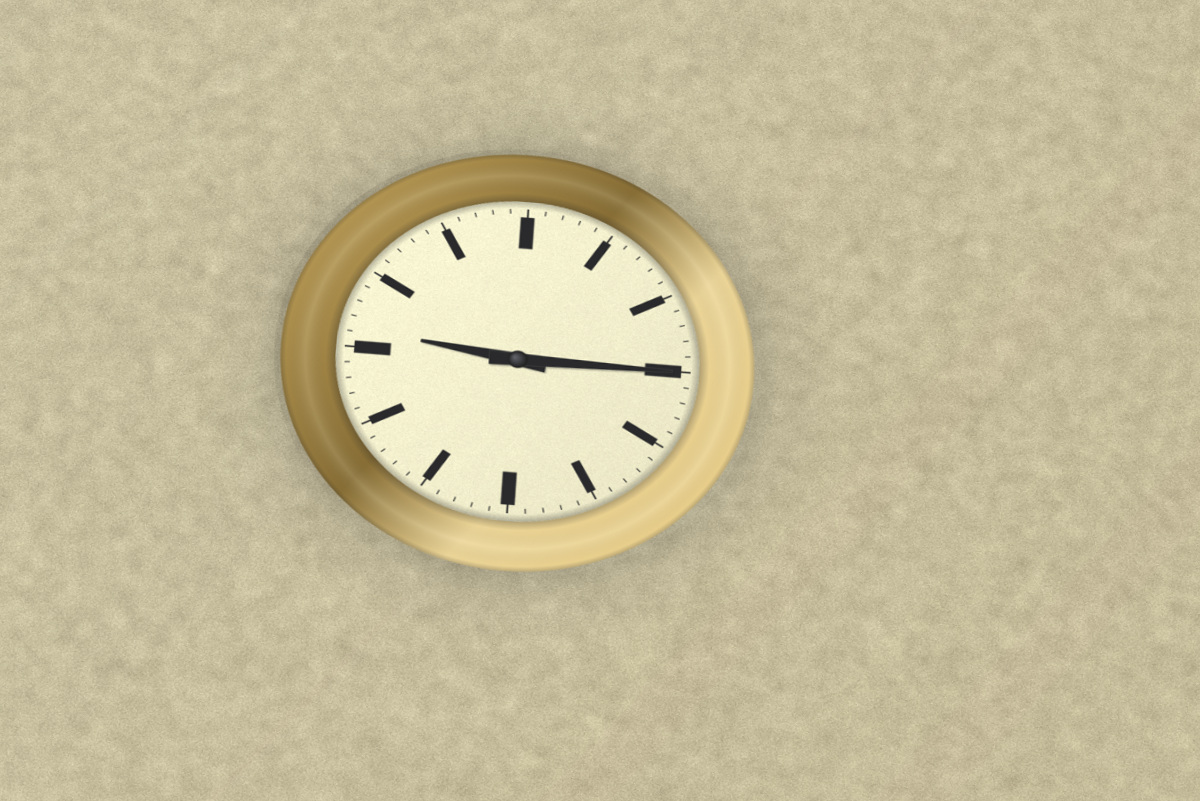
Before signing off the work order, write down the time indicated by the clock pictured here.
9:15
